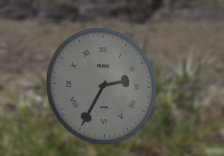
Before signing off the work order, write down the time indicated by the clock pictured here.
2:35
